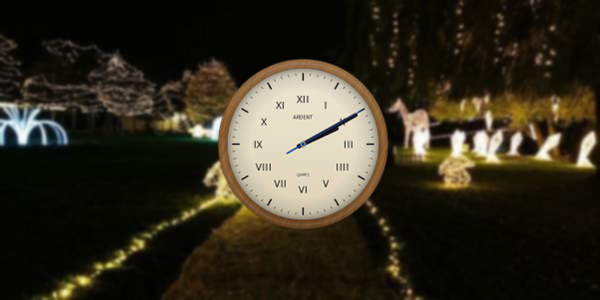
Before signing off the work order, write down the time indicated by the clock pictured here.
2:10:10
